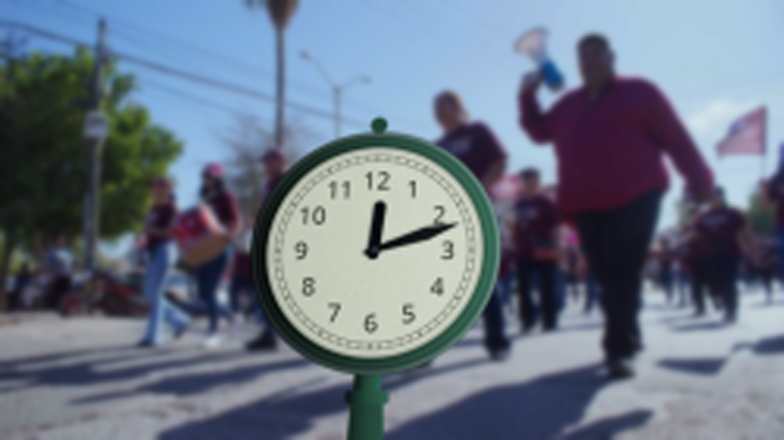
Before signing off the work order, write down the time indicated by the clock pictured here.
12:12
